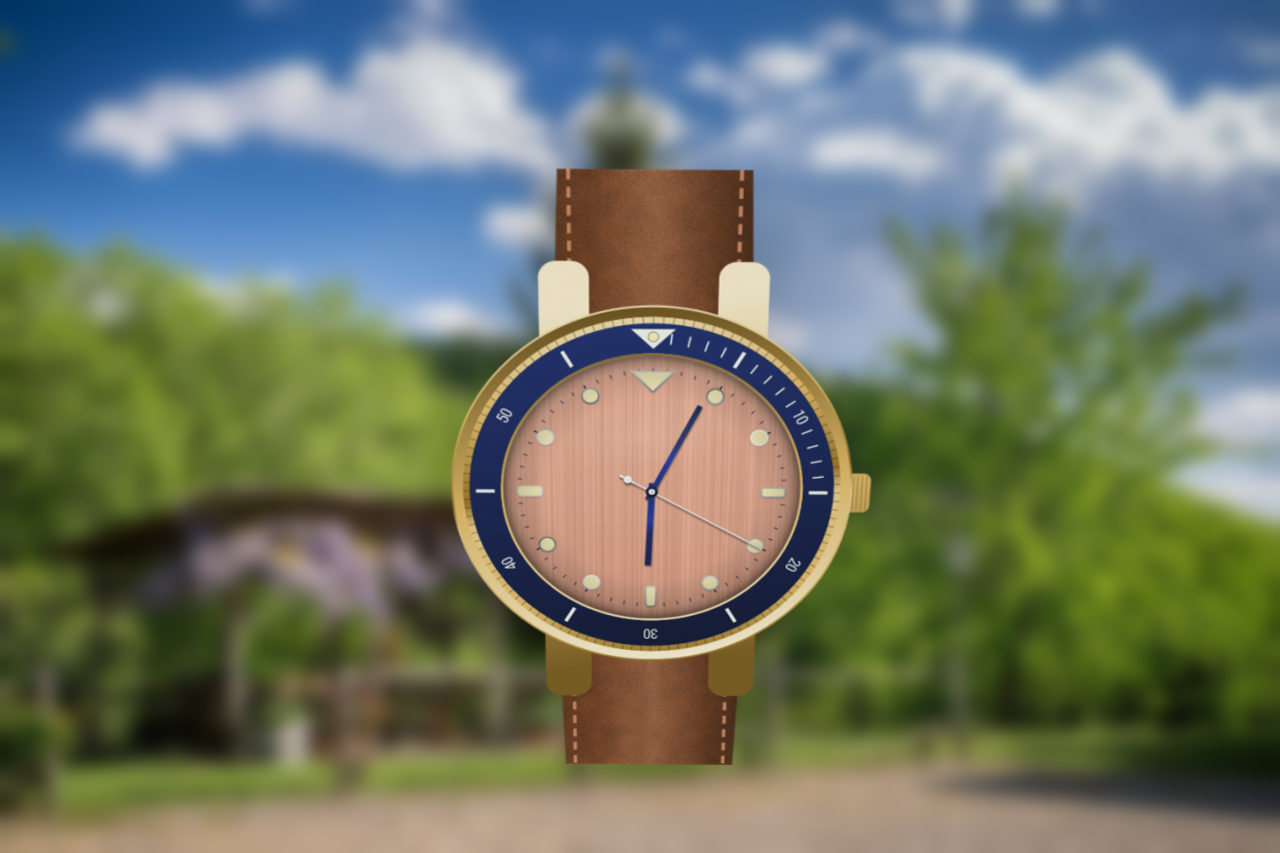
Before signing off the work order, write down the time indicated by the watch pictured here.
6:04:20
